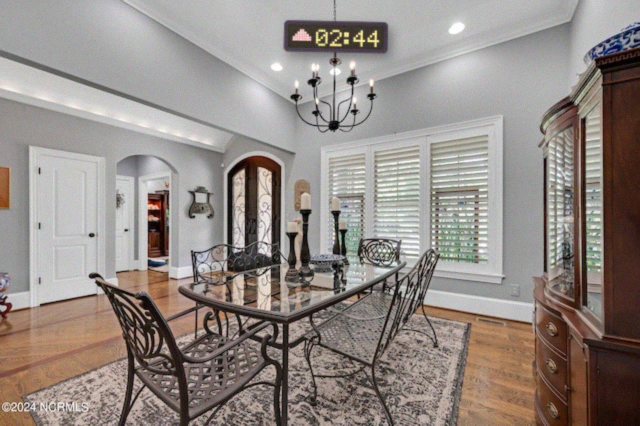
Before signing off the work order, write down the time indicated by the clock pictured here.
2:44
